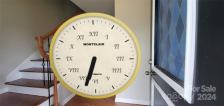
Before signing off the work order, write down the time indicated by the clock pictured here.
6:33
